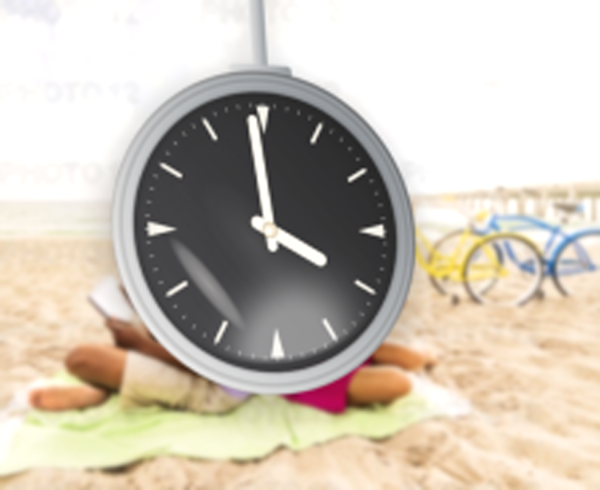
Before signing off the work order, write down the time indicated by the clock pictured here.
3:59
